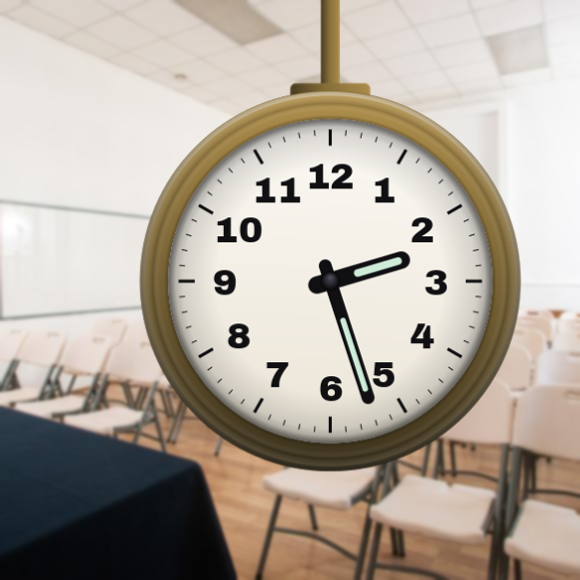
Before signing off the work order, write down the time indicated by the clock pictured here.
2:27
